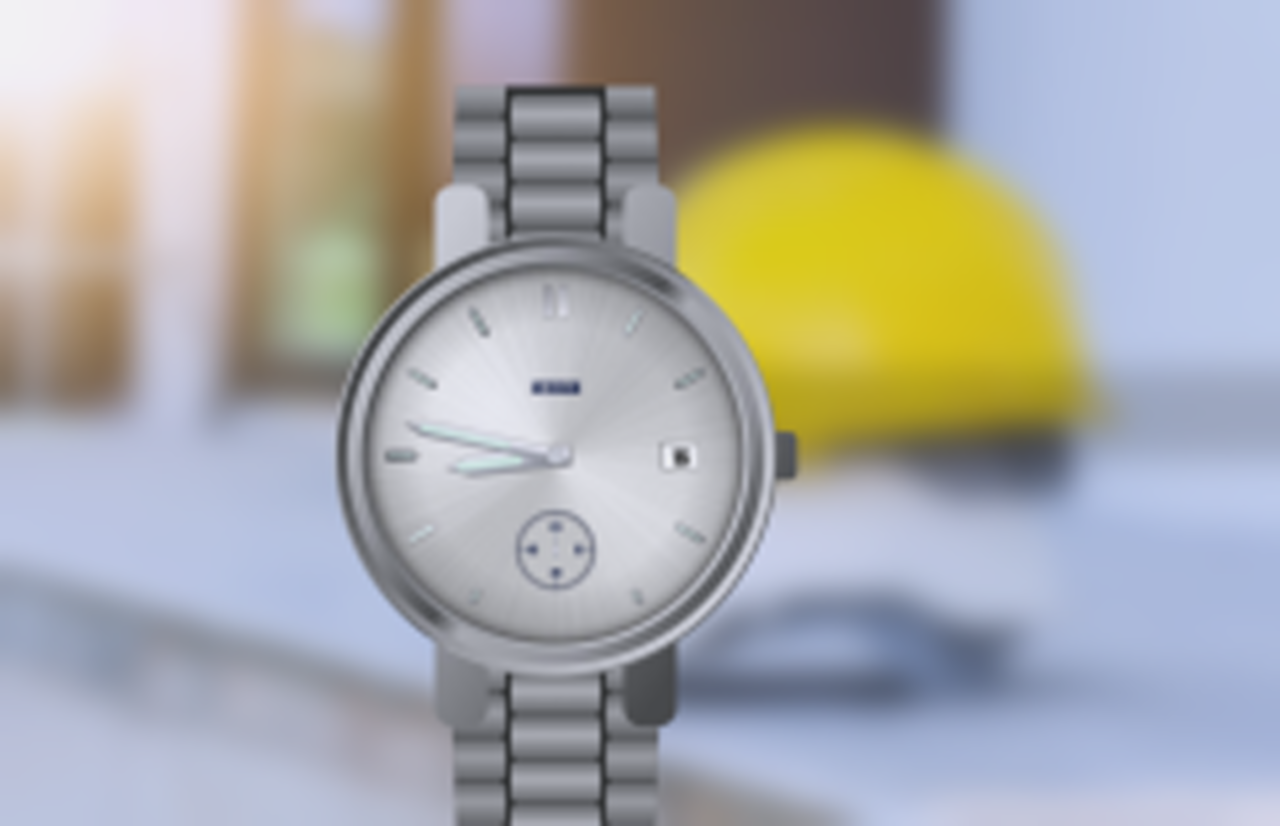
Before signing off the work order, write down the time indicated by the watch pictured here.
8:47
